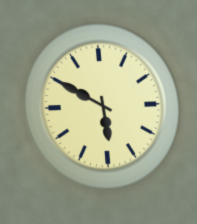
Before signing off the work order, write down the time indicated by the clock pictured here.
5:50
